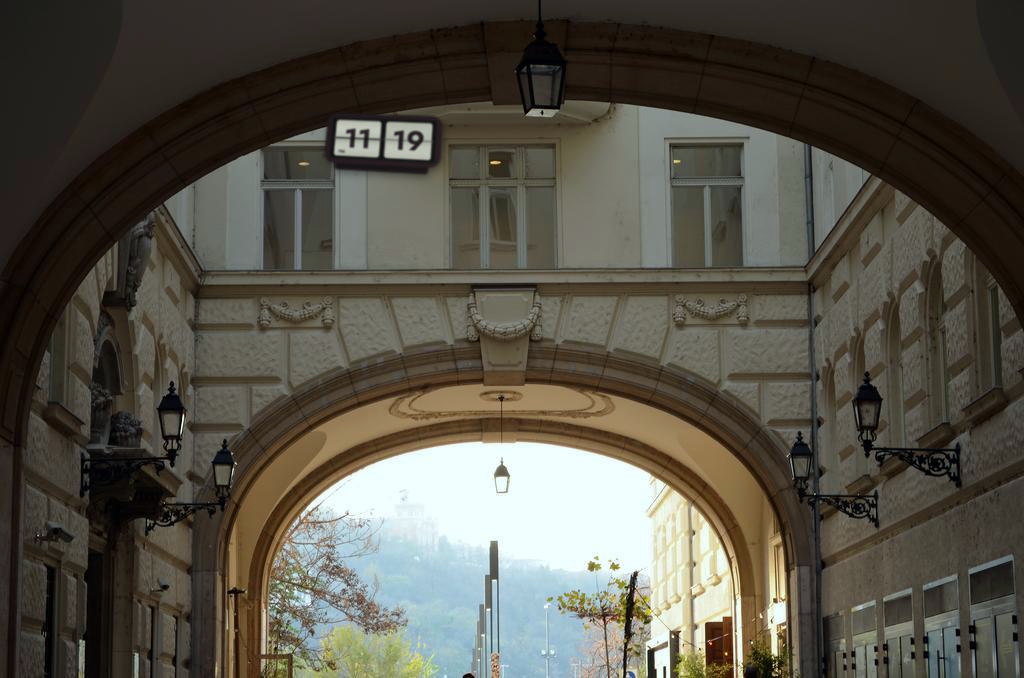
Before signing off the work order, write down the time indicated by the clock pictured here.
11:19
